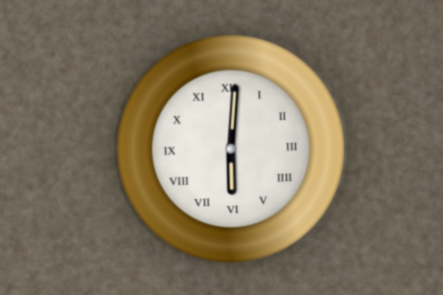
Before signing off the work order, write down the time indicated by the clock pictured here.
6:01
